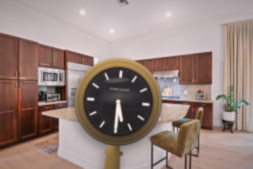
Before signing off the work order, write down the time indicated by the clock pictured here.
5:30
